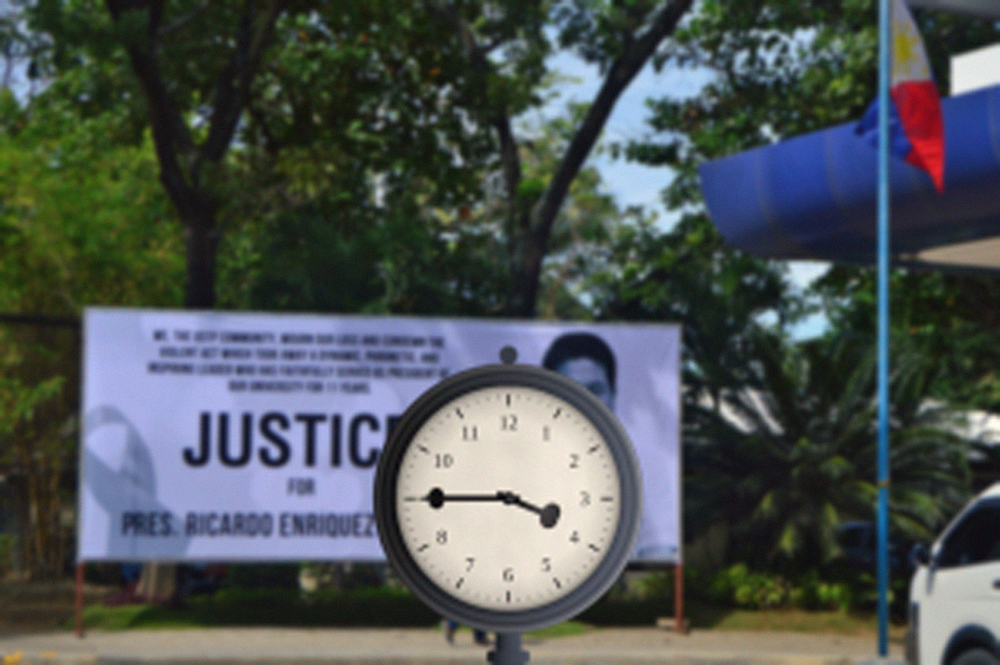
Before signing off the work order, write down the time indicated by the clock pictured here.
3:45
